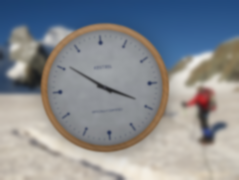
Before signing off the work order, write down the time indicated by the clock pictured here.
3:51
